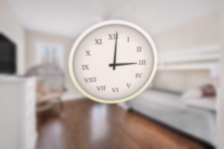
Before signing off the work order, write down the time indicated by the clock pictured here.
3:01
